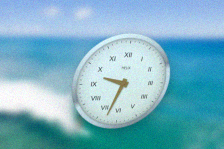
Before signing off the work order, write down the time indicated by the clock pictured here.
9:33
